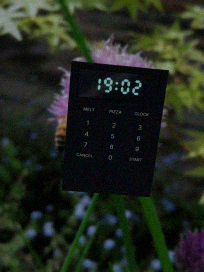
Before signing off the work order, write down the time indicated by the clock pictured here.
19:02
